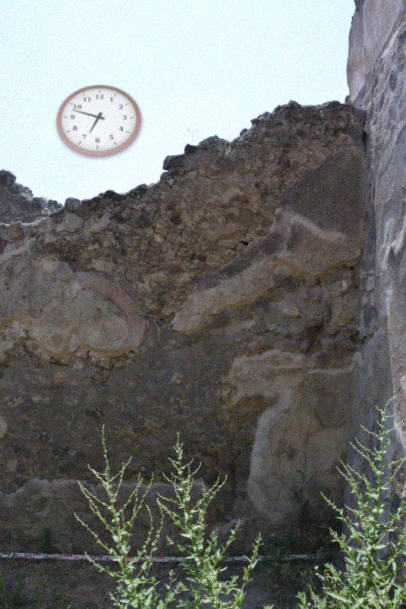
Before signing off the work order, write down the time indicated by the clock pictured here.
6:48
